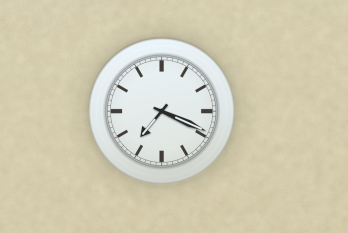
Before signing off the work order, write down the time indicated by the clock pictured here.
7:19
